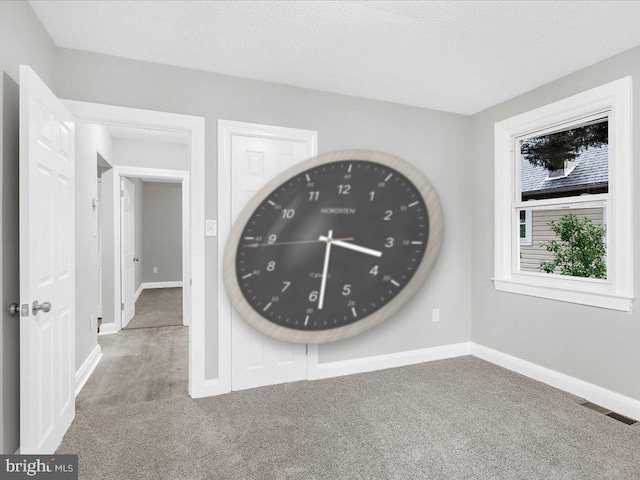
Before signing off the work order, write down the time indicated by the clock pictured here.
3:28:44
